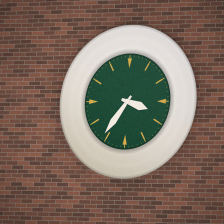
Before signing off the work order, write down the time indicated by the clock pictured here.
3:36
